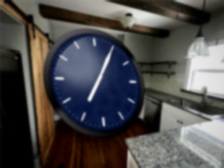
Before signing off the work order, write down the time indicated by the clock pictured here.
7:05
